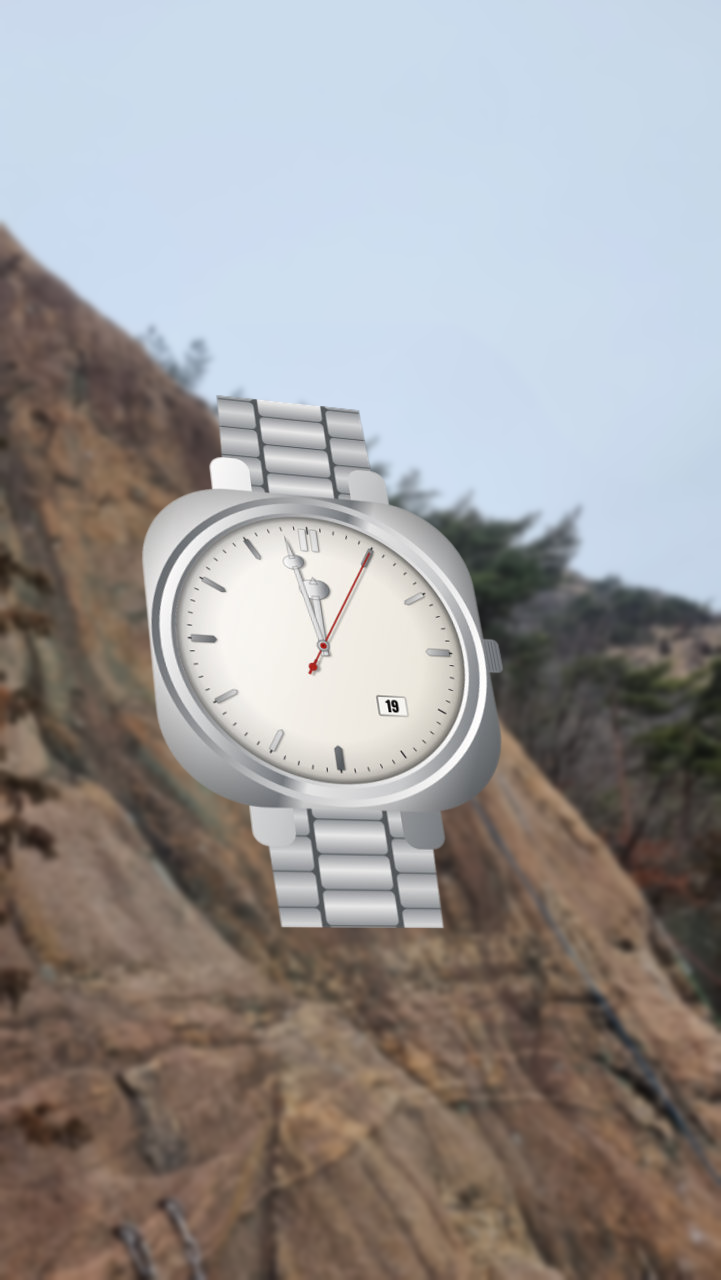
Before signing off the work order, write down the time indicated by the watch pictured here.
11:58:05
